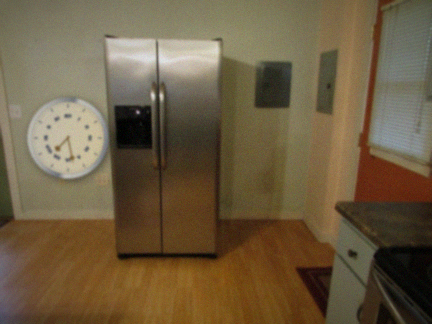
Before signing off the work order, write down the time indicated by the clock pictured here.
7:28
